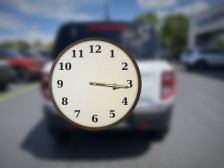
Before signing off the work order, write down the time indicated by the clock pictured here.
3:16
